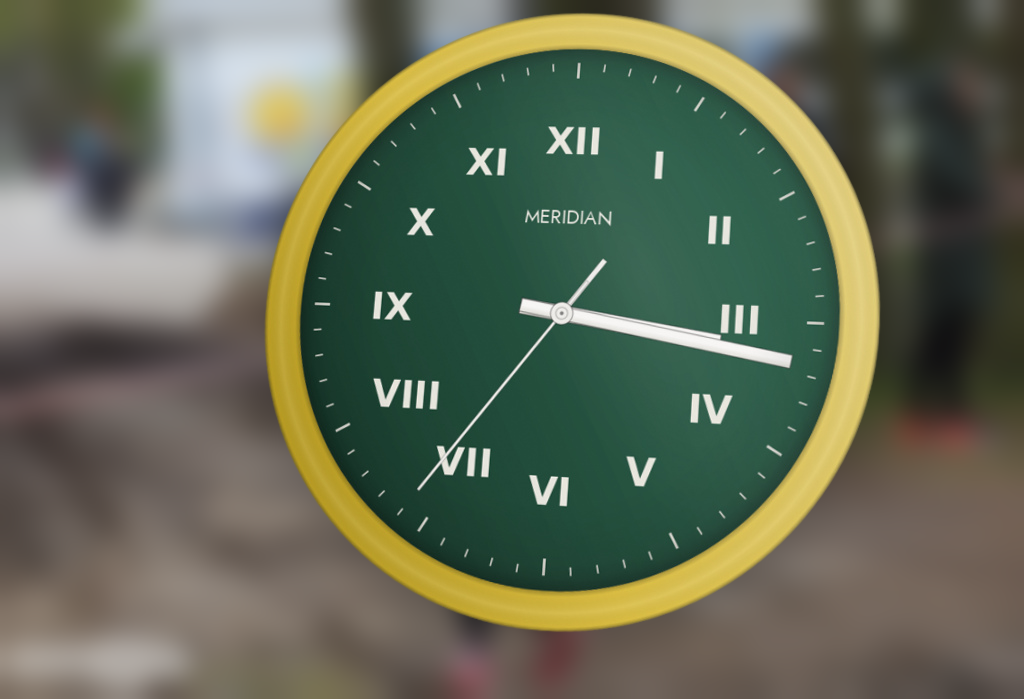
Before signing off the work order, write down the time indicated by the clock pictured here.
3:16:36
